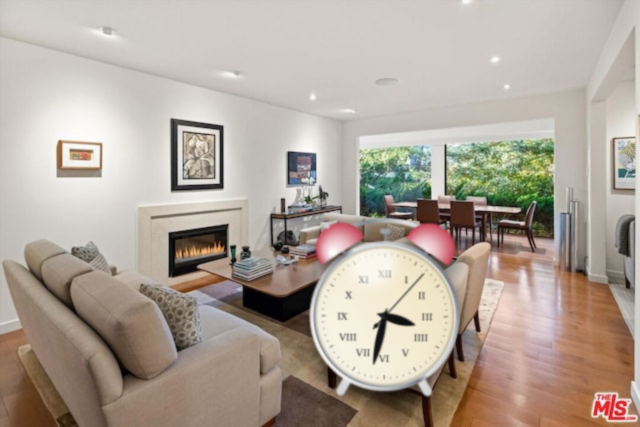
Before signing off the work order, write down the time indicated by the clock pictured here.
3:32:07
